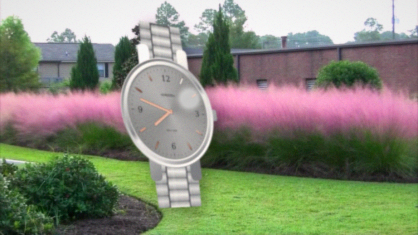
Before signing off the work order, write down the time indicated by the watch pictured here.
7:48
